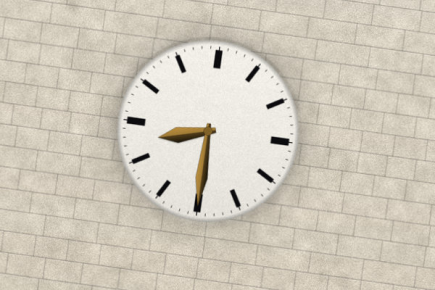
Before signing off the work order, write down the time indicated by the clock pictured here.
8:30
